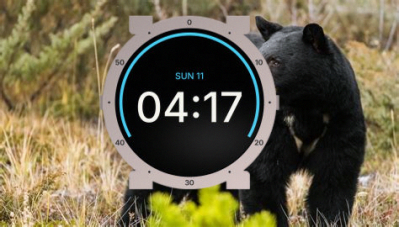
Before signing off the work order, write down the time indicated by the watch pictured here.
4:17
